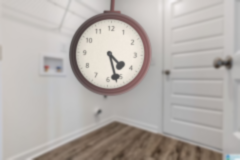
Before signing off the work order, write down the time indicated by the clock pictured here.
4:27
